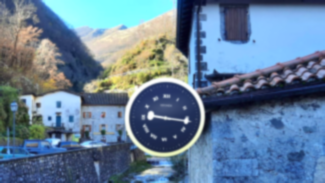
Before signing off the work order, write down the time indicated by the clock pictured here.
9:16
